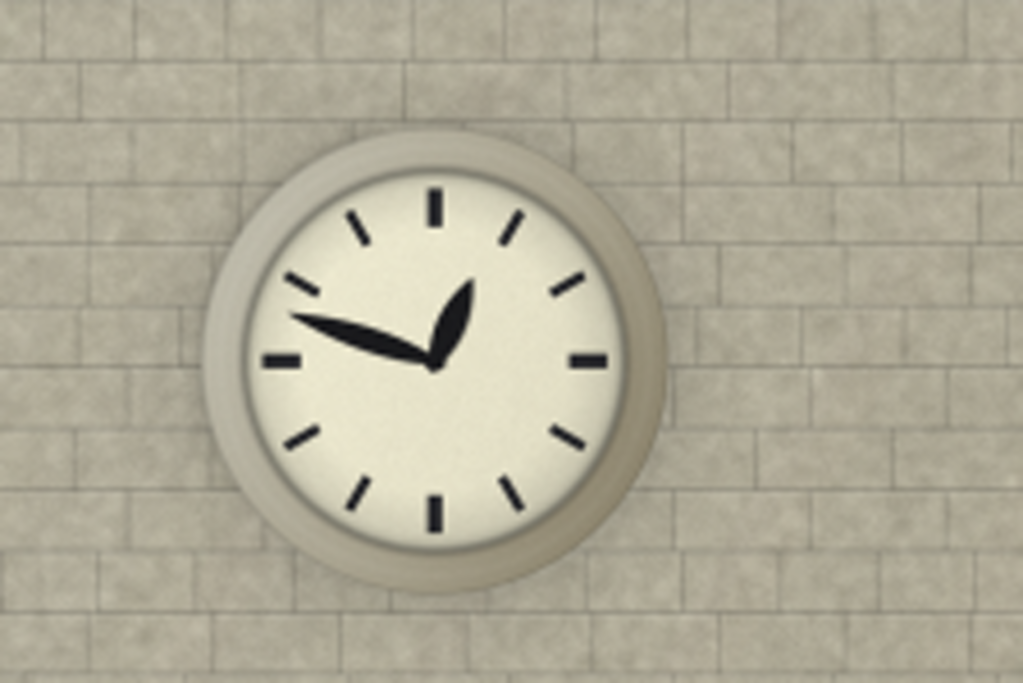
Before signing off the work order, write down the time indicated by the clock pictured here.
12:48
